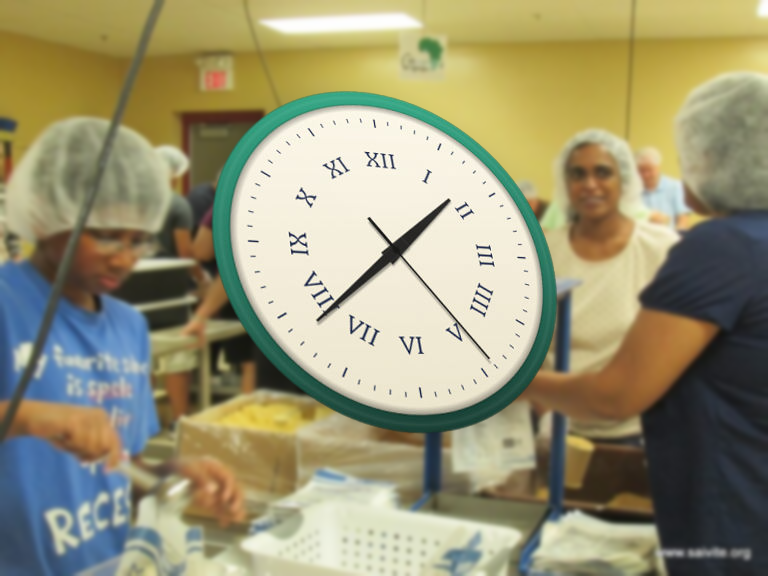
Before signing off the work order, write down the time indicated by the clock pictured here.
1:38:24
